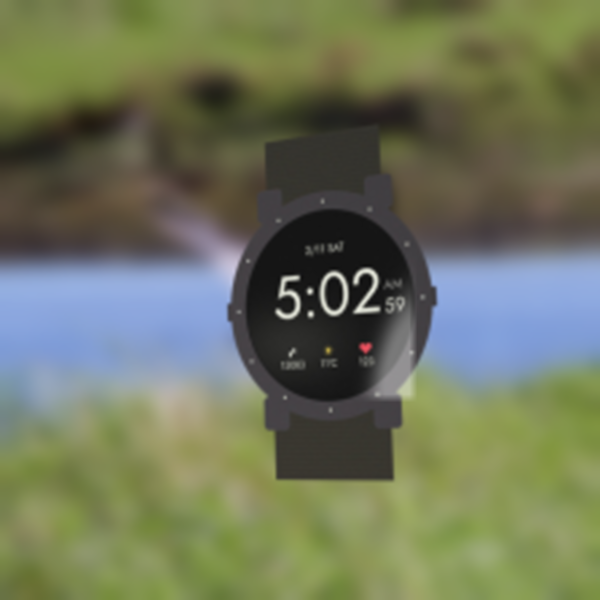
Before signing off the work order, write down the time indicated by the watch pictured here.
5:02
